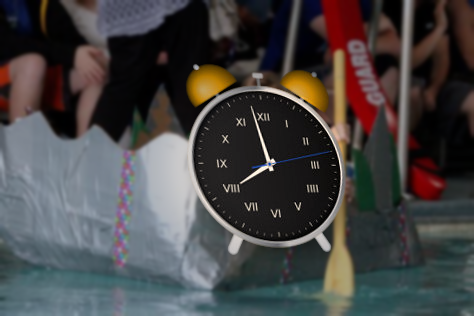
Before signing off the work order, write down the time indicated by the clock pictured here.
7:58:13
